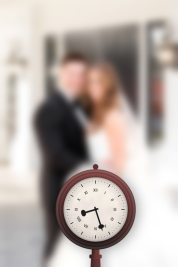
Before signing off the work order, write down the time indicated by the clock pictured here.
8:27
